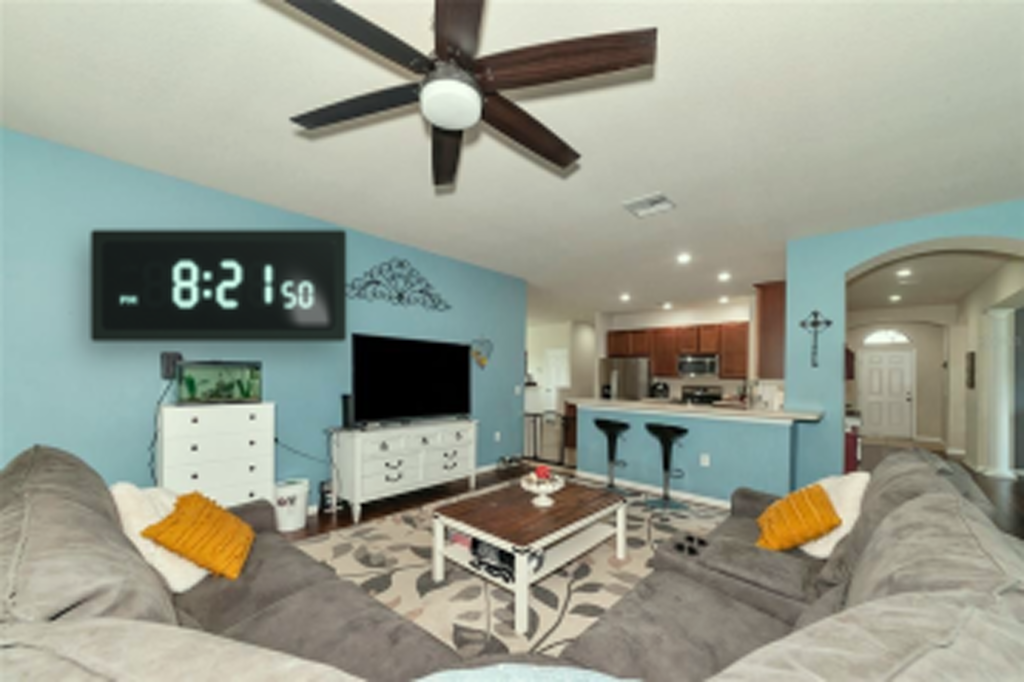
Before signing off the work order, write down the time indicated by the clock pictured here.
8:21:50
